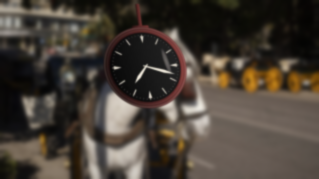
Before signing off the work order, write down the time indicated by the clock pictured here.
7:18
